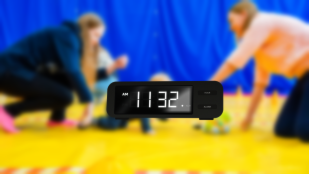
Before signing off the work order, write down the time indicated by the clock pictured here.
11:32
